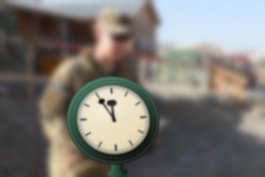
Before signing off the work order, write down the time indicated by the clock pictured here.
11:55
